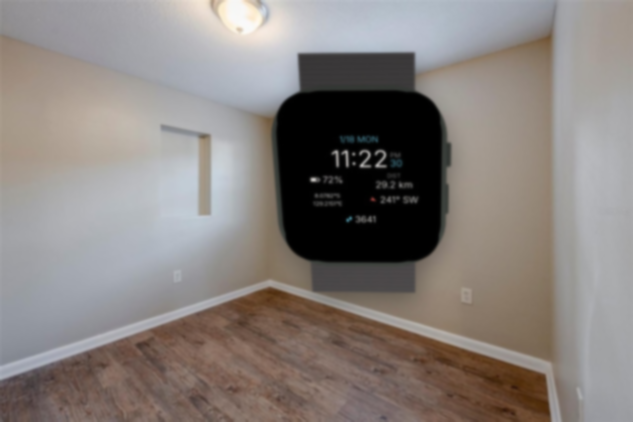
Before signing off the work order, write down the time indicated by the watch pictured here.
11:22
